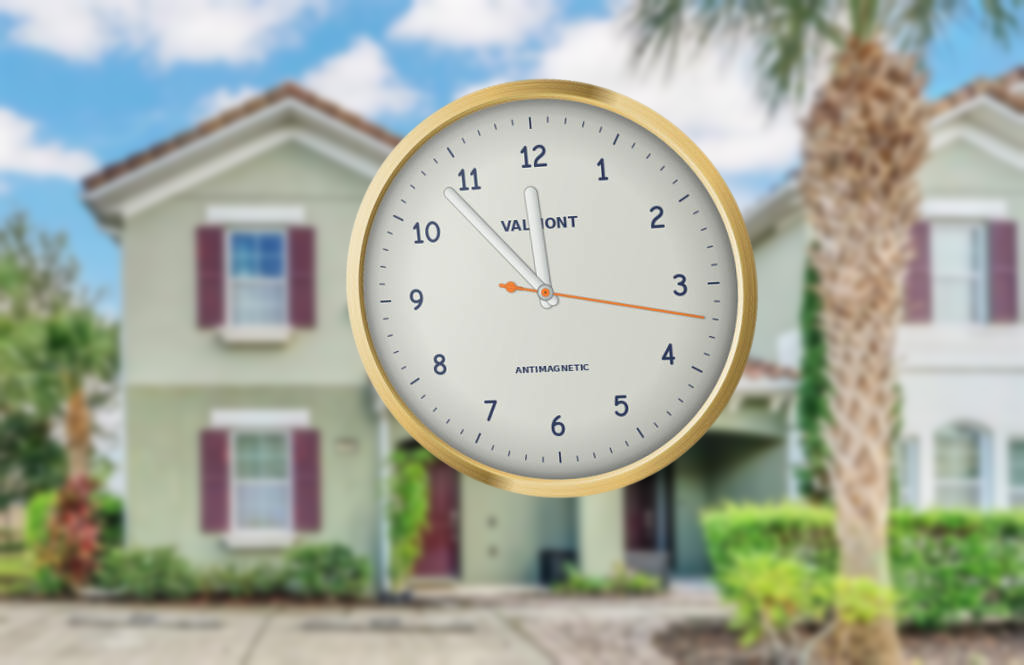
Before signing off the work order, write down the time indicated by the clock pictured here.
11:53:17
